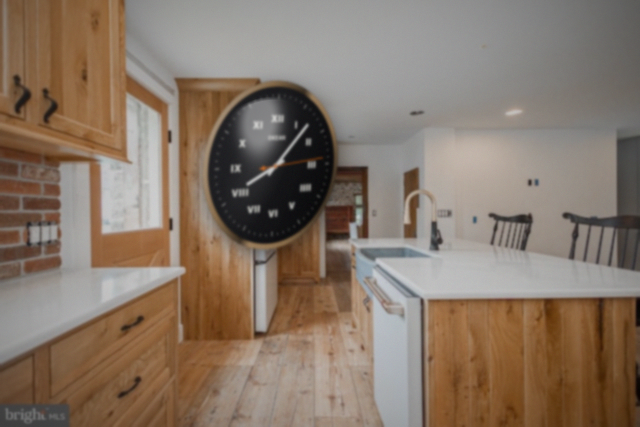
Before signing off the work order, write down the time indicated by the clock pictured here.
8:07:14
